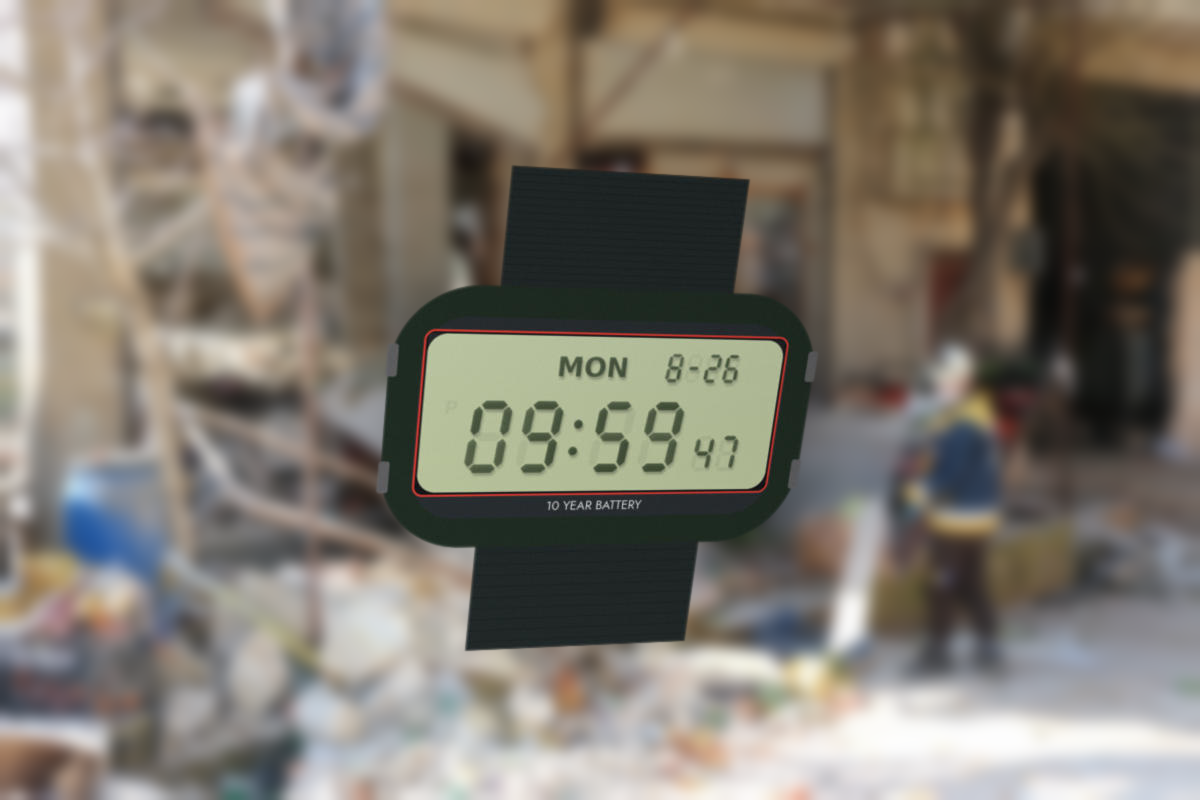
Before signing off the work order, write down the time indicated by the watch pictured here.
9:59:47
